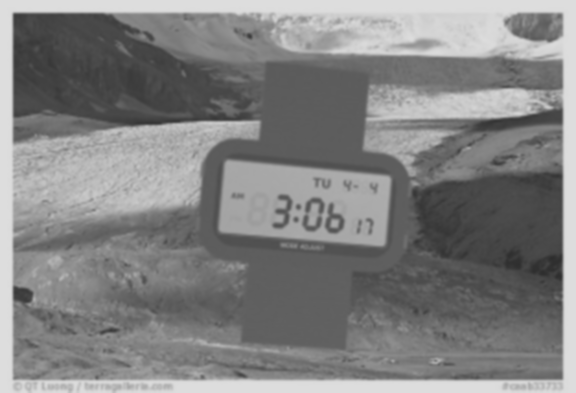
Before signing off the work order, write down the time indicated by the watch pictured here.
3:06:17
